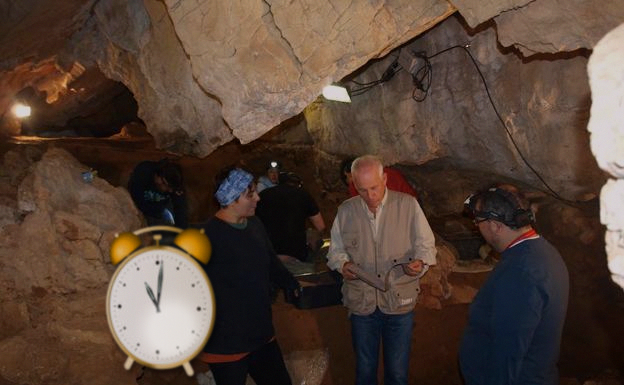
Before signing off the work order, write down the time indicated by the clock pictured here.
11:01
